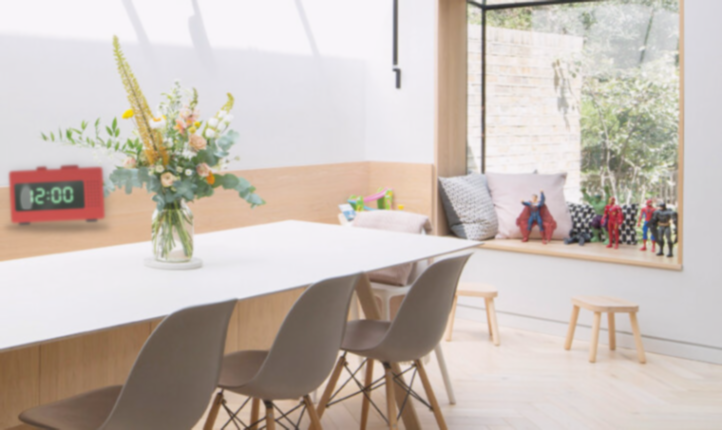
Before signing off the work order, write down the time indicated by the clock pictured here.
12:00
